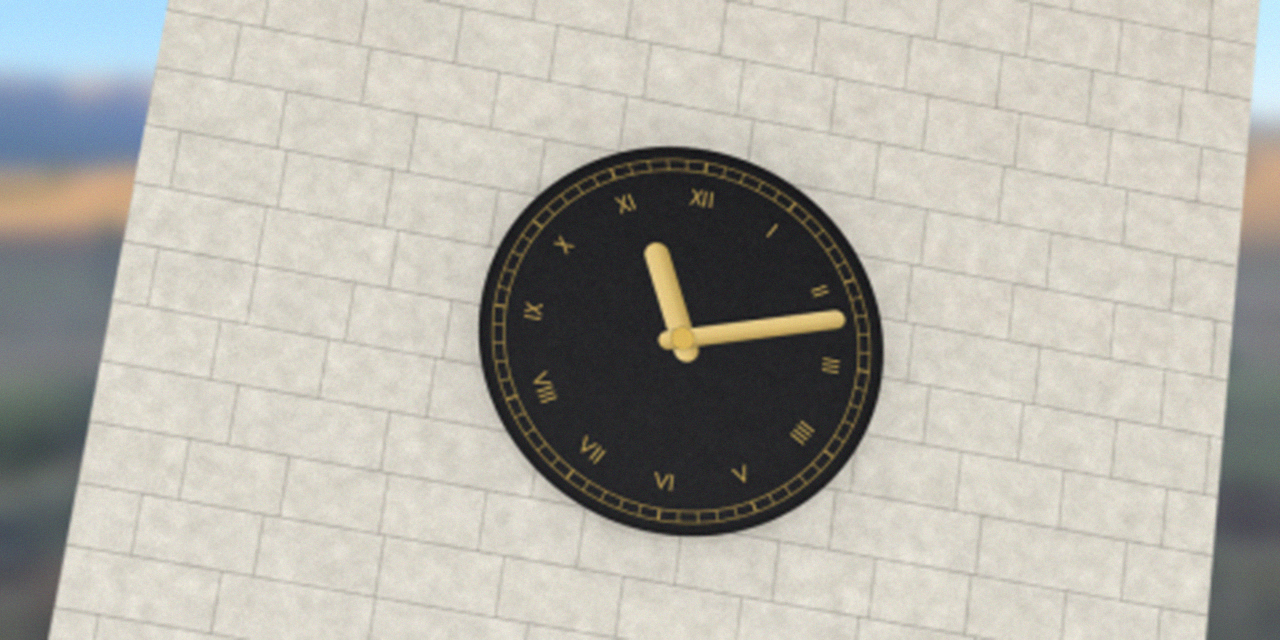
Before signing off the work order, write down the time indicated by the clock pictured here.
11:12
